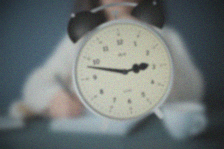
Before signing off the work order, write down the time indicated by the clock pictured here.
2:48
